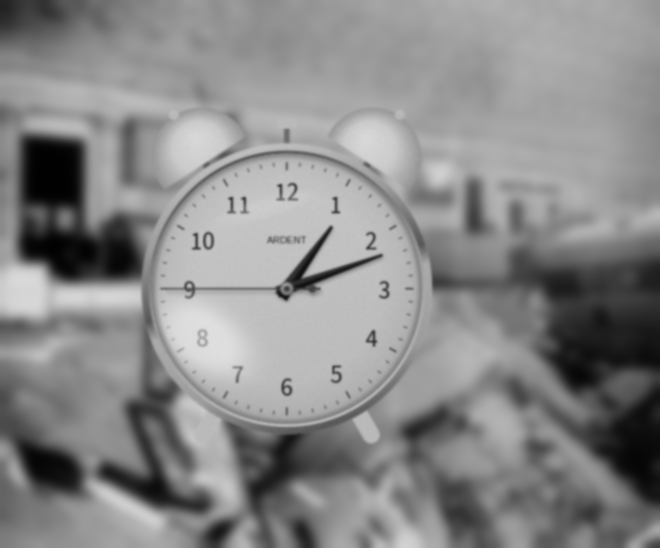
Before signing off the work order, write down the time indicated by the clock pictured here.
1:11:45
